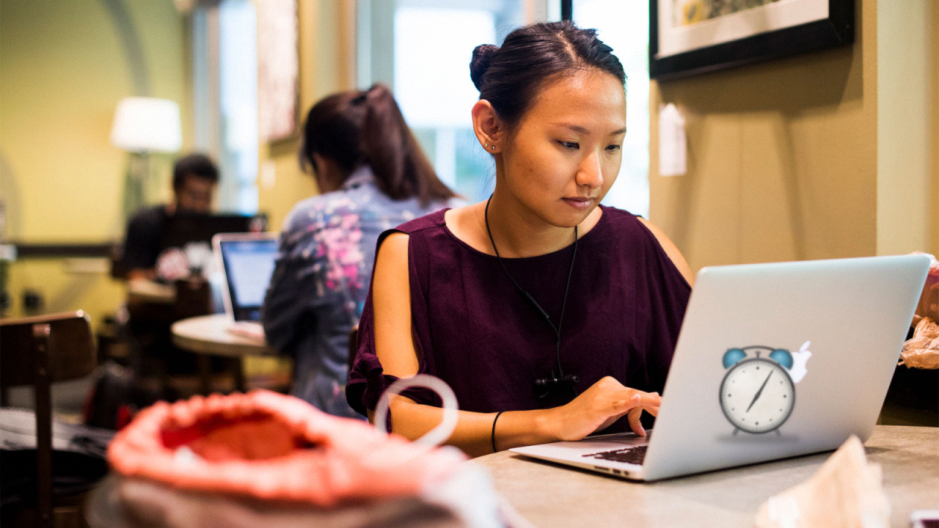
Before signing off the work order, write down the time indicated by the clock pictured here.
7:05
